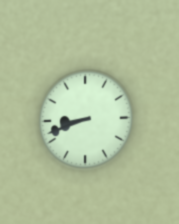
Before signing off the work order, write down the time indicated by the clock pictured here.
8:42
